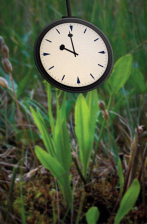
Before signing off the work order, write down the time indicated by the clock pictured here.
9:59
